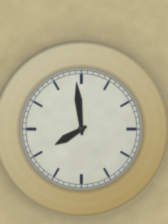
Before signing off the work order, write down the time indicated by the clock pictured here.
7:59
